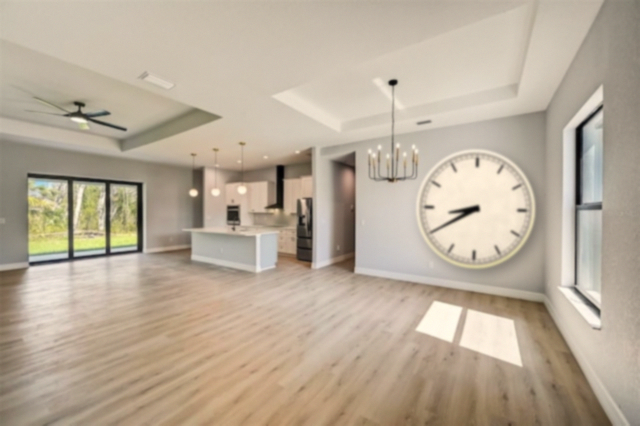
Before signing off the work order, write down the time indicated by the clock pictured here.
8:40
